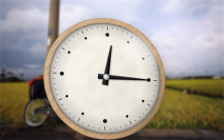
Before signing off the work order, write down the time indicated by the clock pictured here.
12:15
